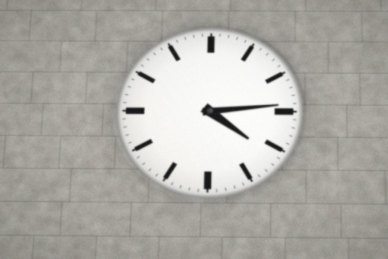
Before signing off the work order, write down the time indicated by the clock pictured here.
4:14
